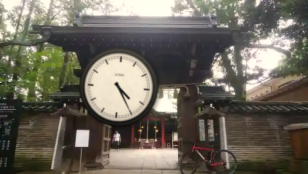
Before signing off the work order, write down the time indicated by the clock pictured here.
4:25
